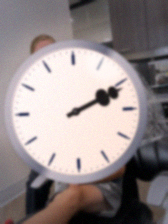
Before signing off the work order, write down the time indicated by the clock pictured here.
2:11
